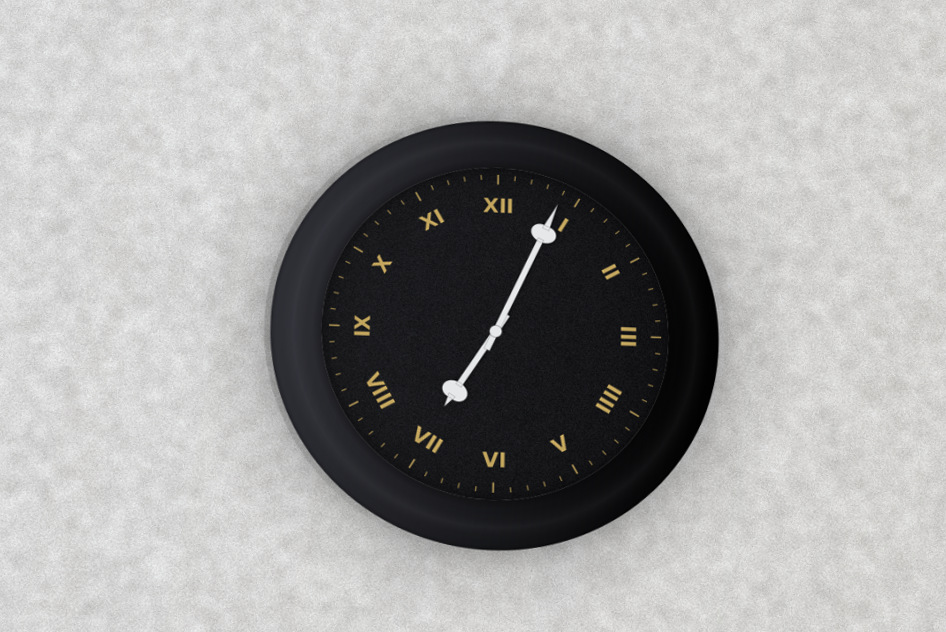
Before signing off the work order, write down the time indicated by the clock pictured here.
7:04
